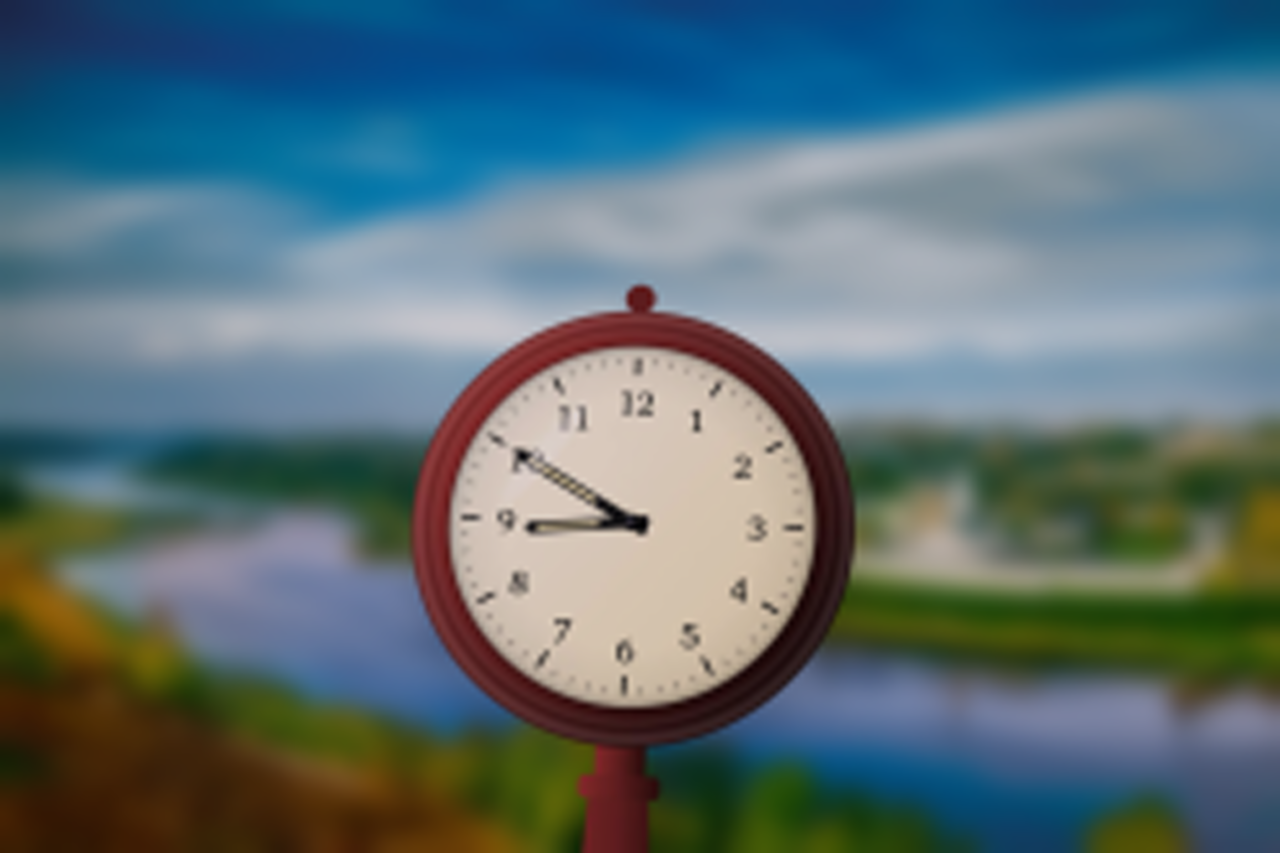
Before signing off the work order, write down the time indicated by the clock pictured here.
8:50
